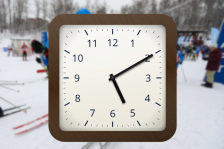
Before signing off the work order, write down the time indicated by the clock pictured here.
5:10
